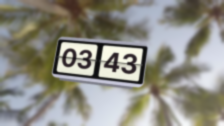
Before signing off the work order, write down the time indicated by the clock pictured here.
3:43
